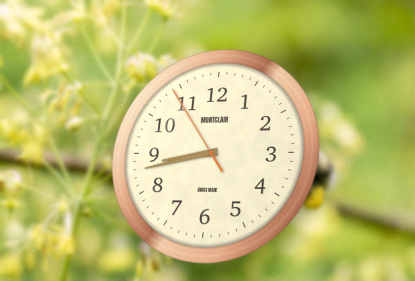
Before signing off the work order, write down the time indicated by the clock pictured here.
8:42:54
